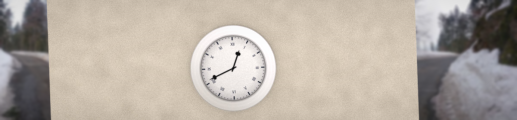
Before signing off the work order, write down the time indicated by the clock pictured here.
12:41
